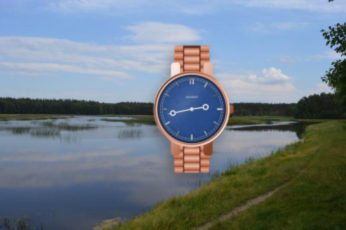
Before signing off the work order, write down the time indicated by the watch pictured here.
2:43
